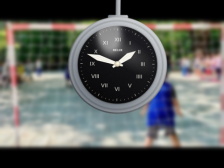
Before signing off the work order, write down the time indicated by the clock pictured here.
1:48
